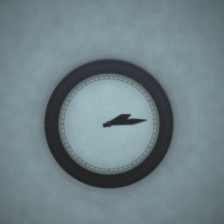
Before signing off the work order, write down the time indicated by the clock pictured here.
2:14
